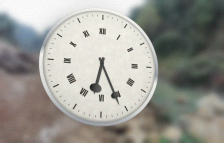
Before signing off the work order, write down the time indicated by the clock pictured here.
6:26
